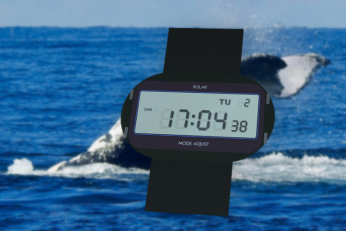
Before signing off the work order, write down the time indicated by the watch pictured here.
17:04:38
